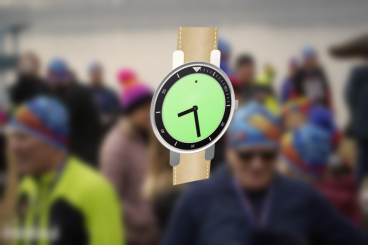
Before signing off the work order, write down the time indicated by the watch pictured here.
8:28
